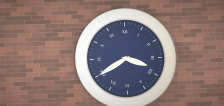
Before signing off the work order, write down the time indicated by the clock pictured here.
3:40
